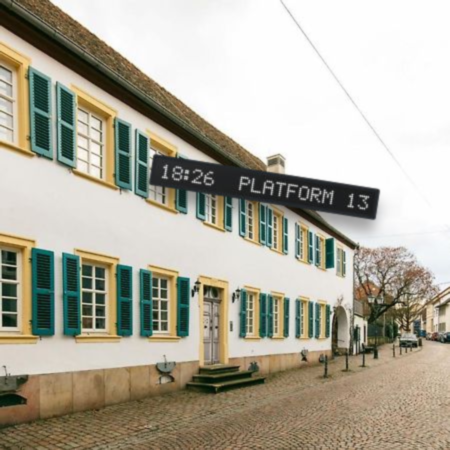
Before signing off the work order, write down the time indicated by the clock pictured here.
18:26
